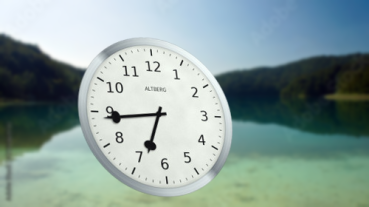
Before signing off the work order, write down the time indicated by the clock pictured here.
6:44
